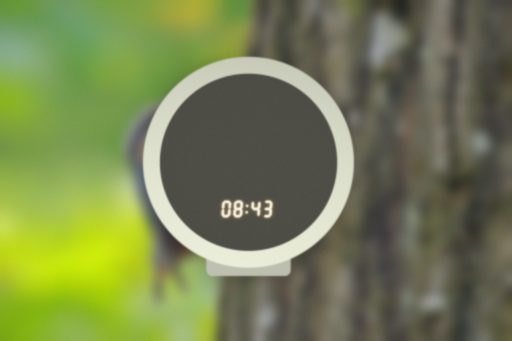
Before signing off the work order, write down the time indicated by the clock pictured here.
8:43
